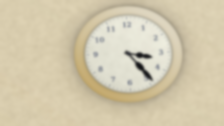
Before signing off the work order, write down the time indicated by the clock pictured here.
3:24
